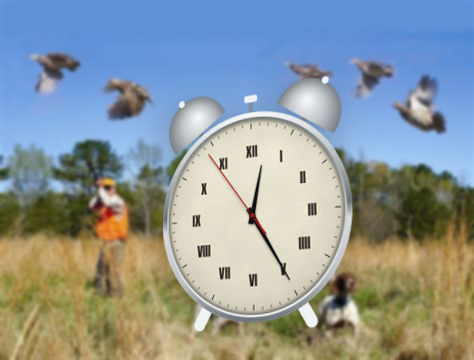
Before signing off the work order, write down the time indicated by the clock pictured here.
12:24:54
